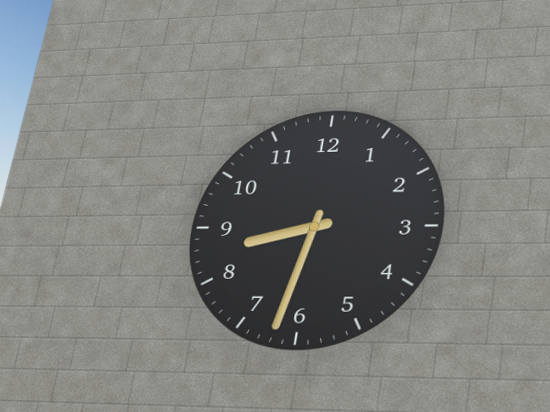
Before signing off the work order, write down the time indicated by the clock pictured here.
8:32
